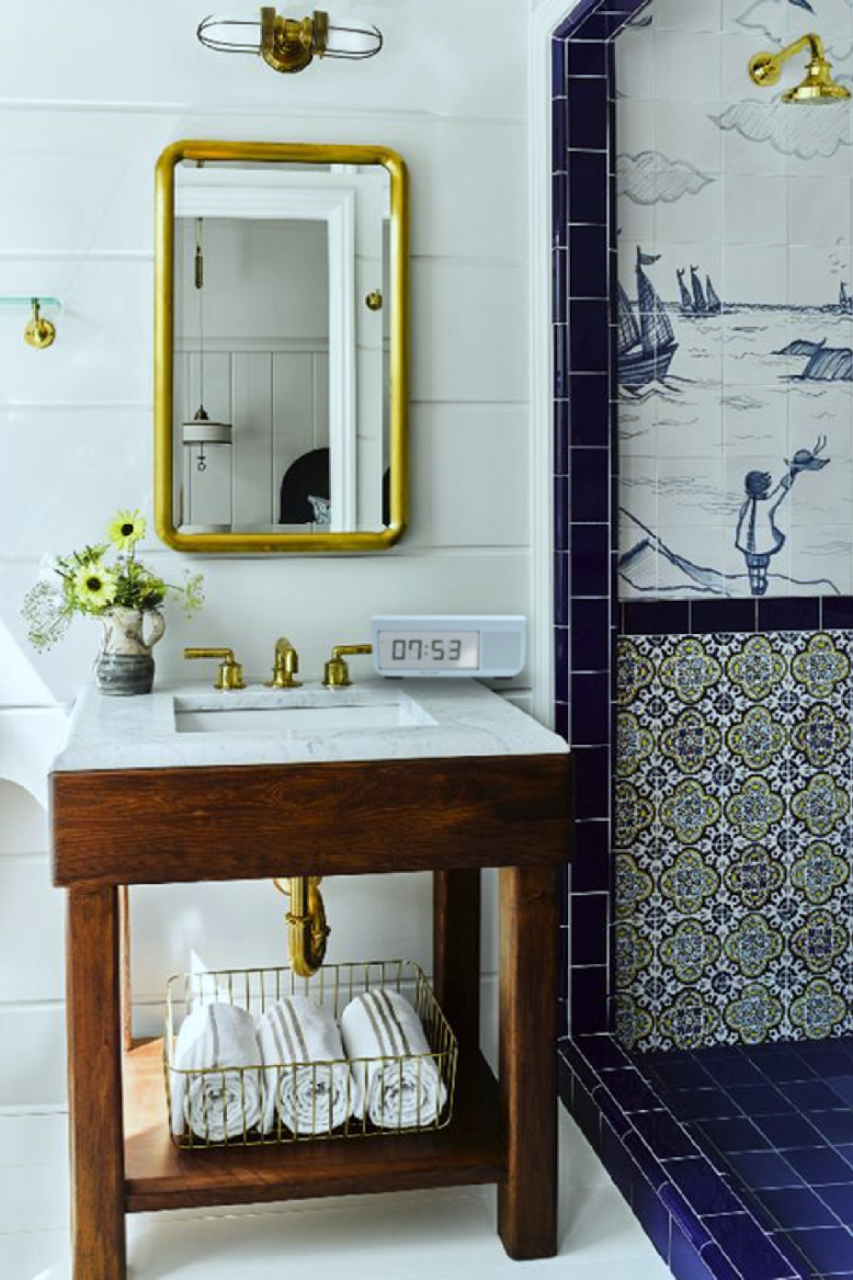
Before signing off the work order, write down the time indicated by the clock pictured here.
7:53
